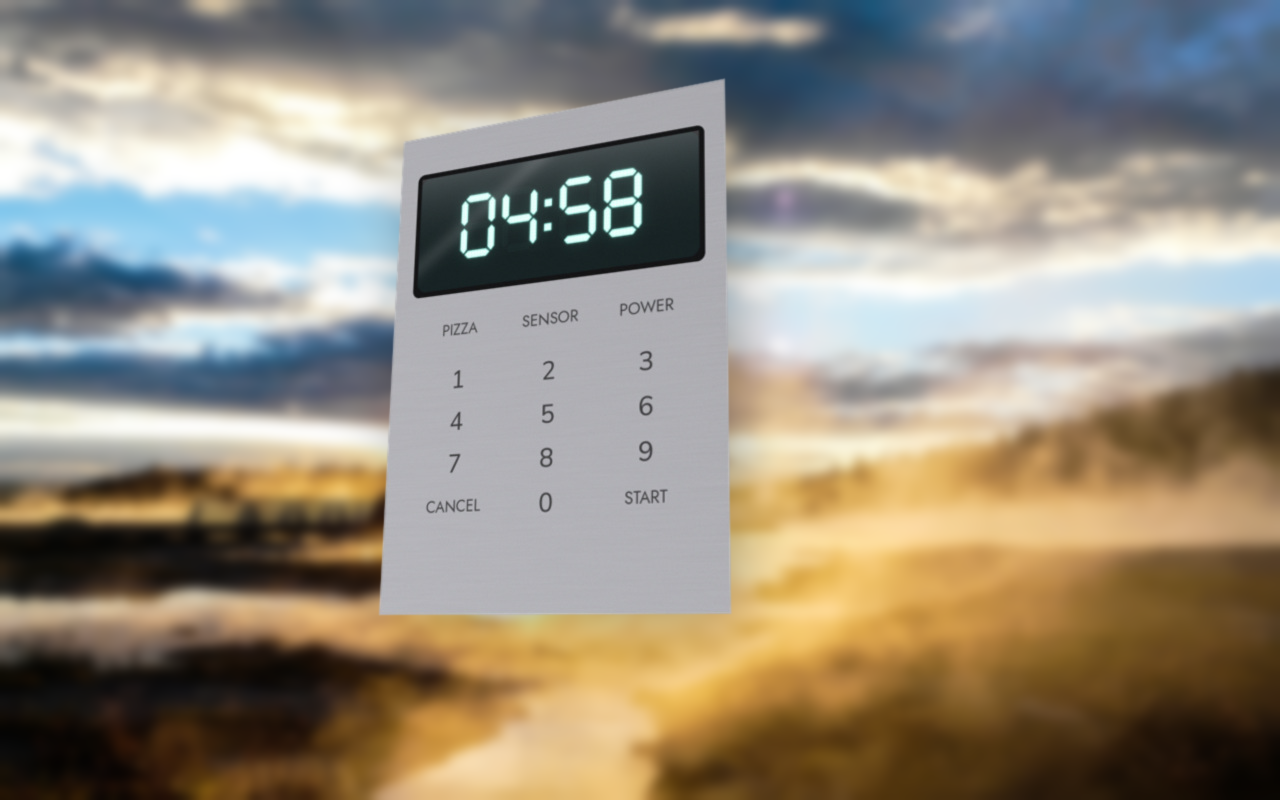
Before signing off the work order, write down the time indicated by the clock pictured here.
4:58
